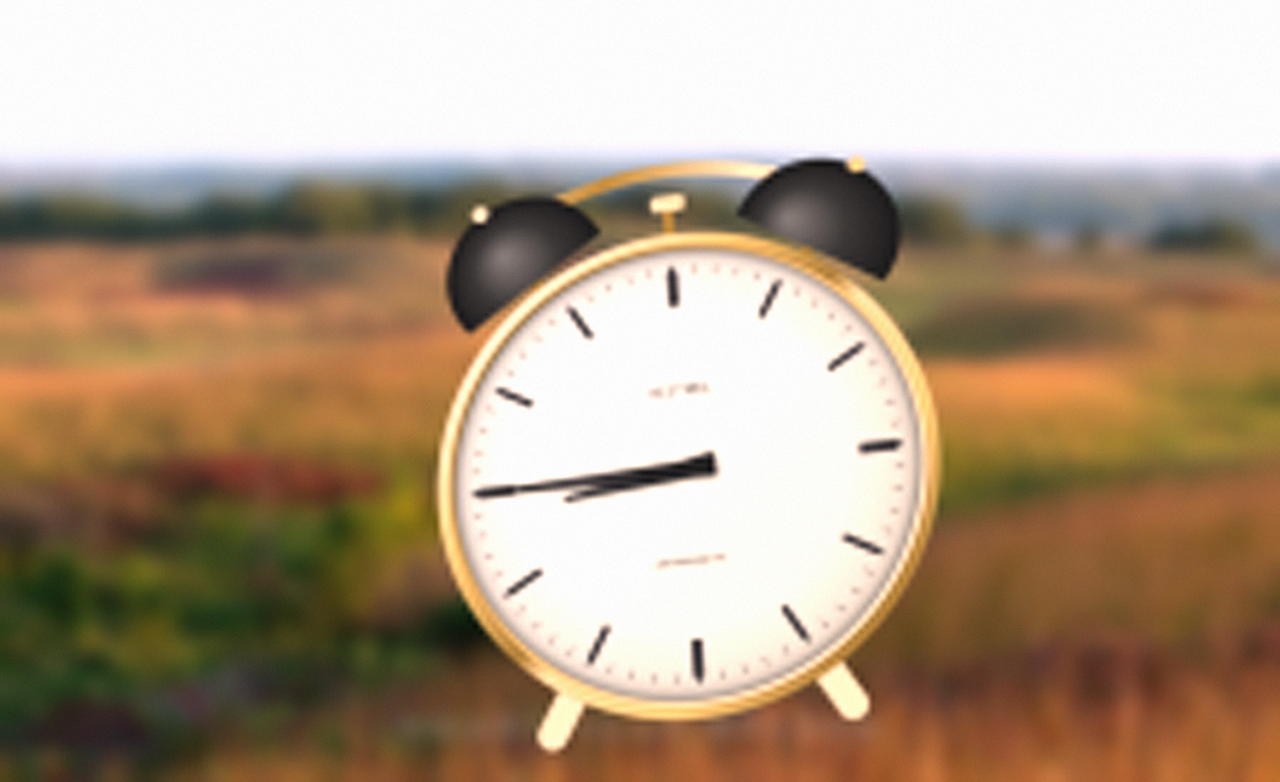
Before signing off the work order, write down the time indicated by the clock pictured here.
8:45
